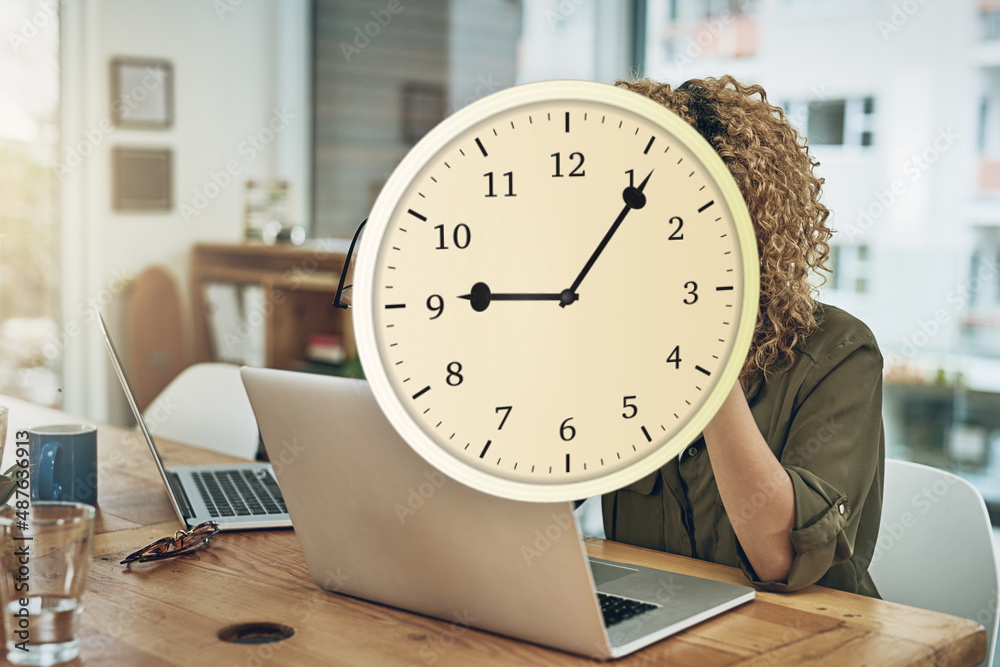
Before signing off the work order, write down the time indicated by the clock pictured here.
9:06
